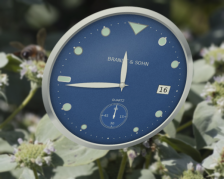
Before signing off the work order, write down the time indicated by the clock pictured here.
11:44
